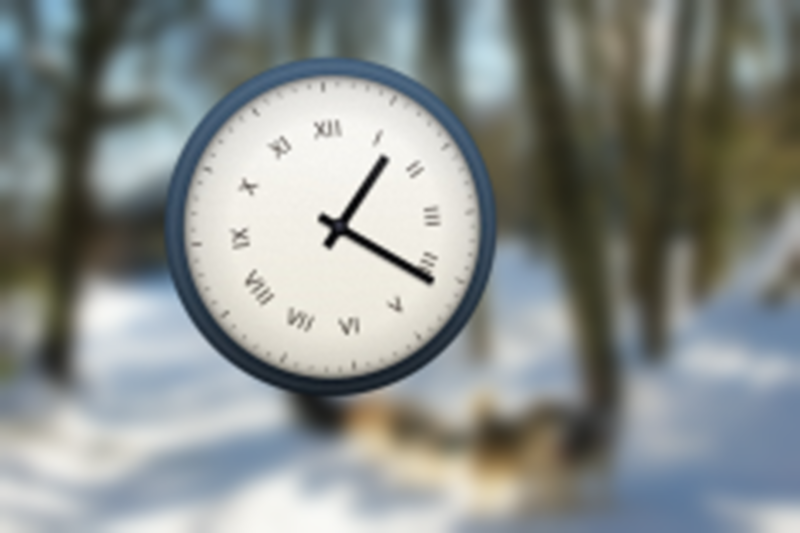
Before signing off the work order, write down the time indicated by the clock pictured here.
1:21
